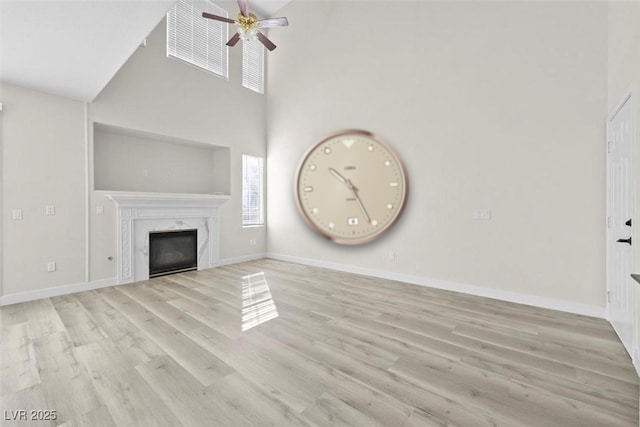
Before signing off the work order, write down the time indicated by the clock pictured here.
10:26
